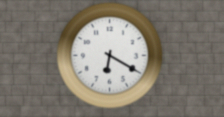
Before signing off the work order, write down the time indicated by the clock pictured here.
6:20
